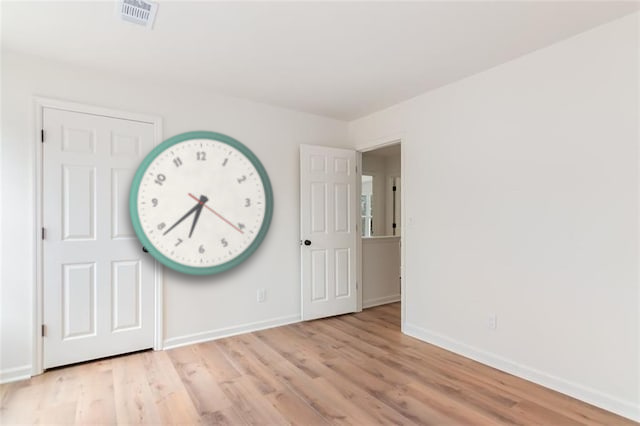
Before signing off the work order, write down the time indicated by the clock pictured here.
6:38:21
